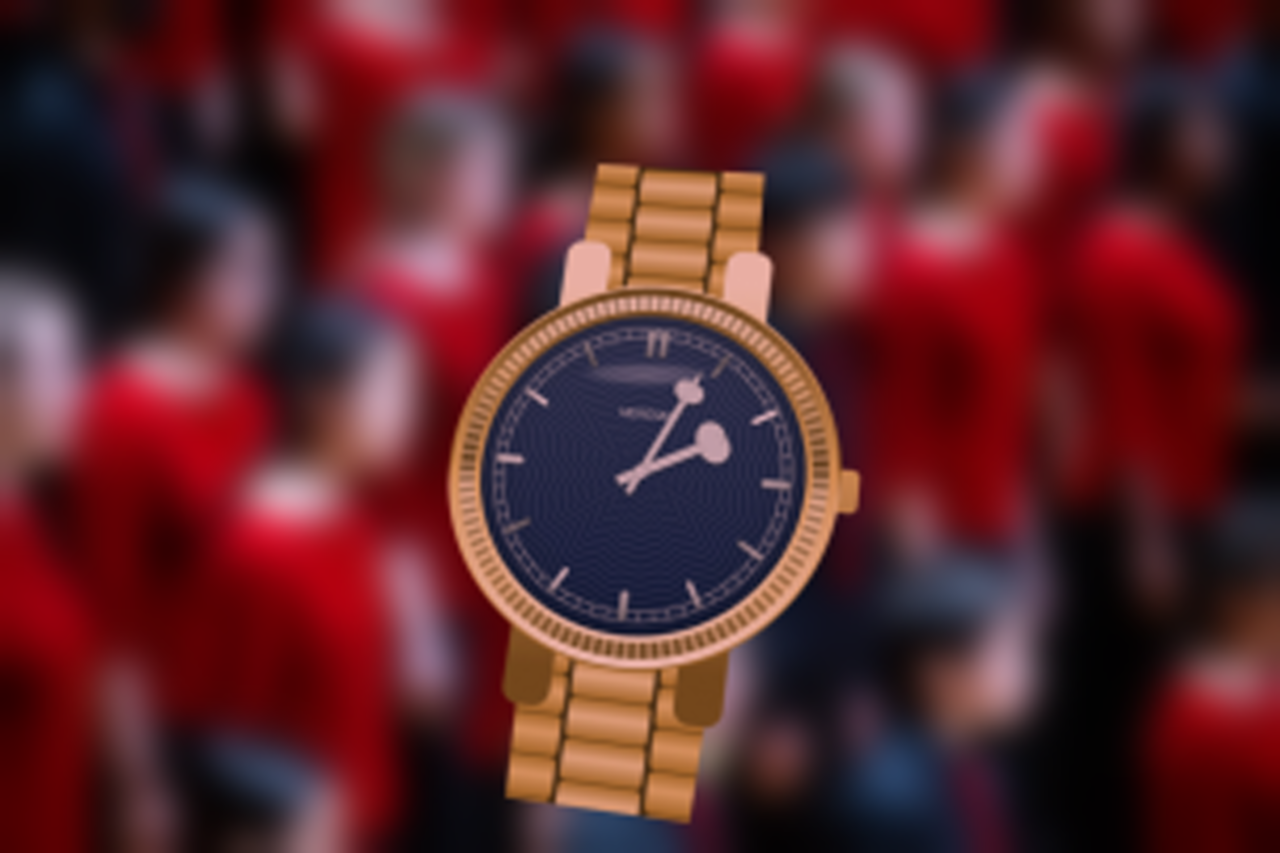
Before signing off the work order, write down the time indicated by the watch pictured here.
2:04
